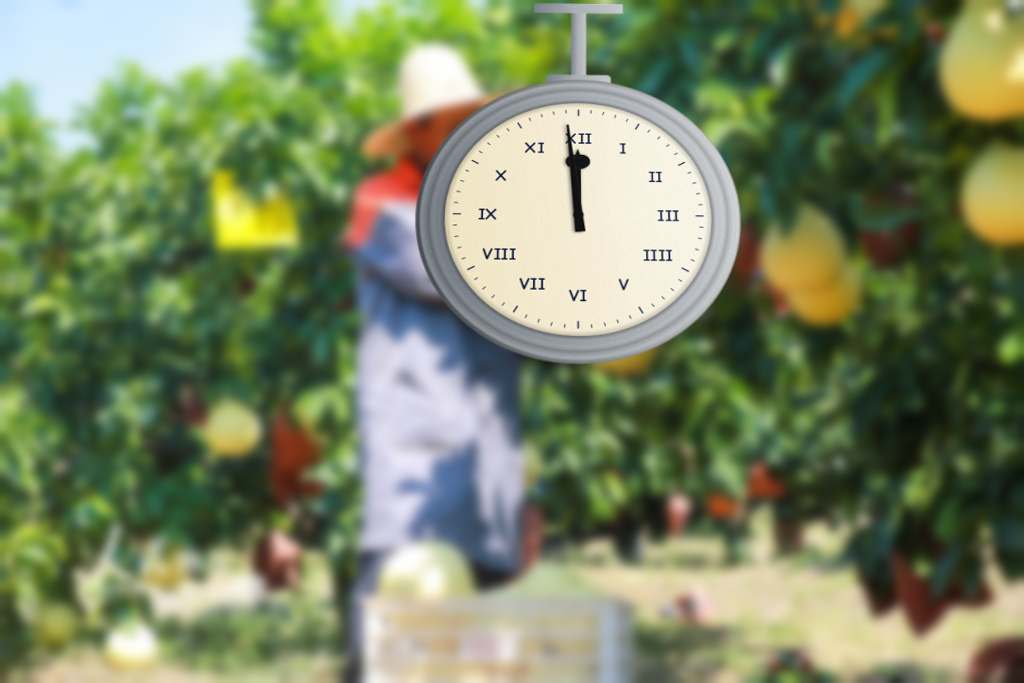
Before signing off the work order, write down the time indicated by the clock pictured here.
11:59
